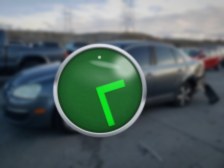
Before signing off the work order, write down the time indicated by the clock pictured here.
2:27
